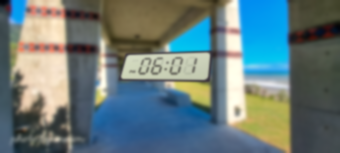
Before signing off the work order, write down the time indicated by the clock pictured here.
6:01
